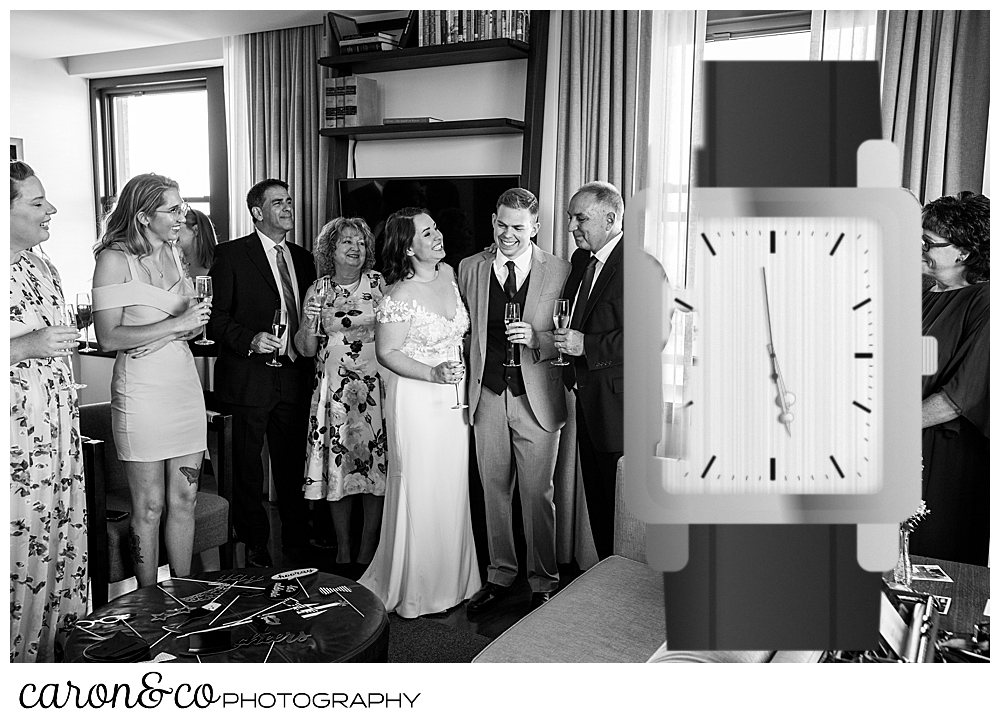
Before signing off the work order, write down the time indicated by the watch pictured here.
5:27:59
